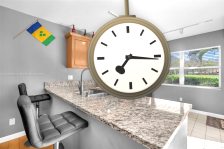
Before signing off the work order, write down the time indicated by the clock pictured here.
7:16
